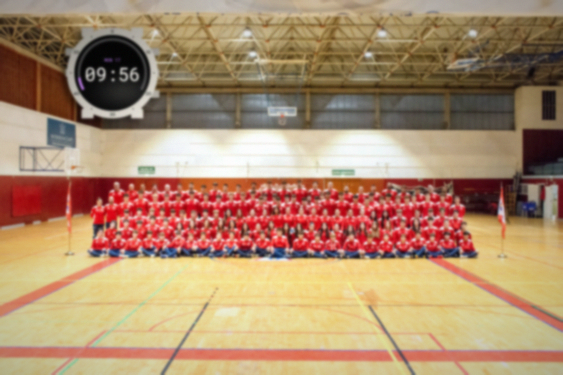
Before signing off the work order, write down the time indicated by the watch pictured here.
9:56
